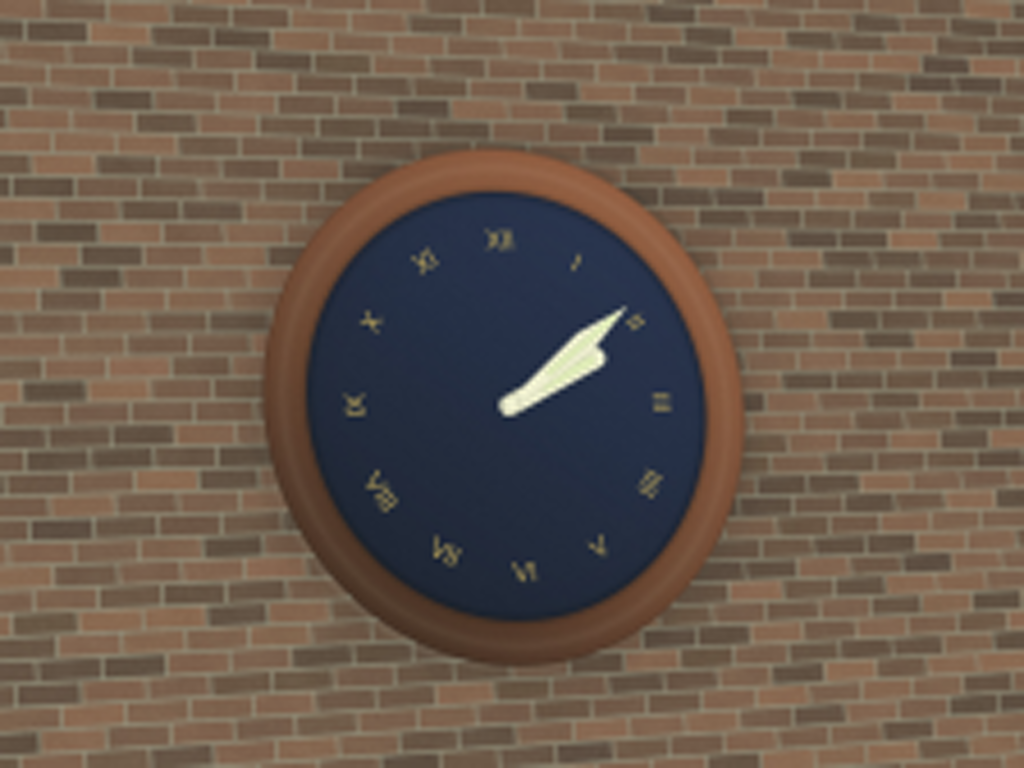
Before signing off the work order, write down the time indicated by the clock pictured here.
2:09
